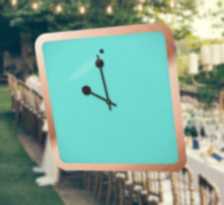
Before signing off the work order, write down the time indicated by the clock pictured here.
9:59
